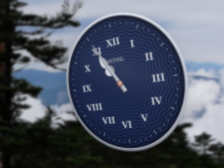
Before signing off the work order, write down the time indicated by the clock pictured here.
10:55
